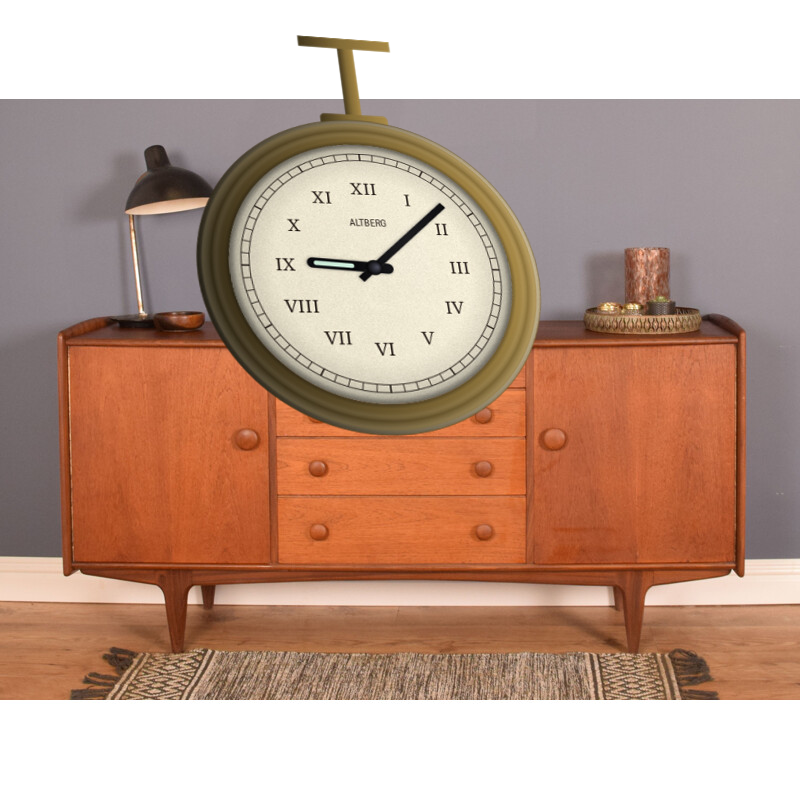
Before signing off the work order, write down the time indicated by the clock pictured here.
9:08
